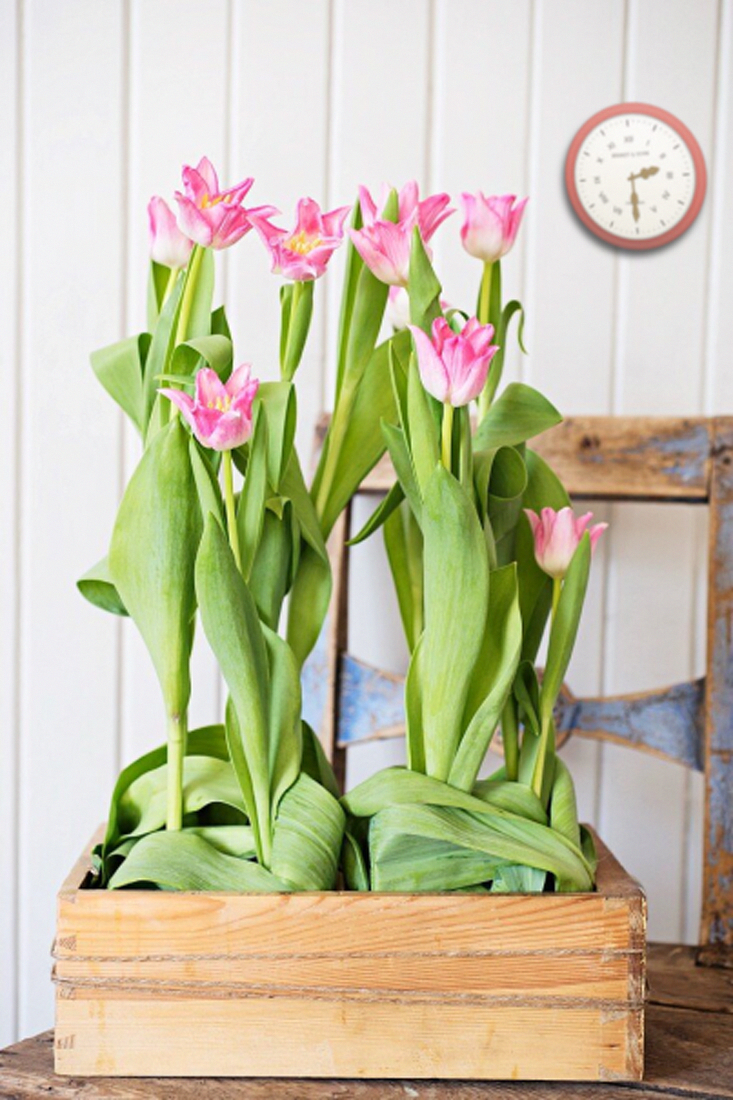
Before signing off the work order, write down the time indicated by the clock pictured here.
2:30
